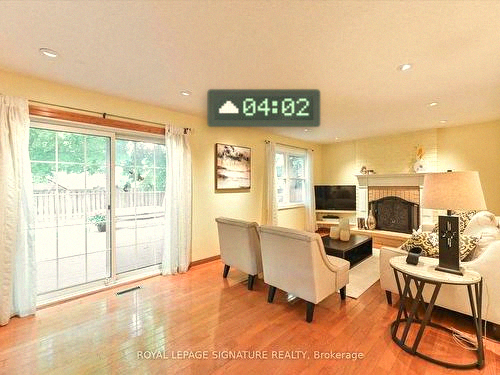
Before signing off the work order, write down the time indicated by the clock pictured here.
4:02
